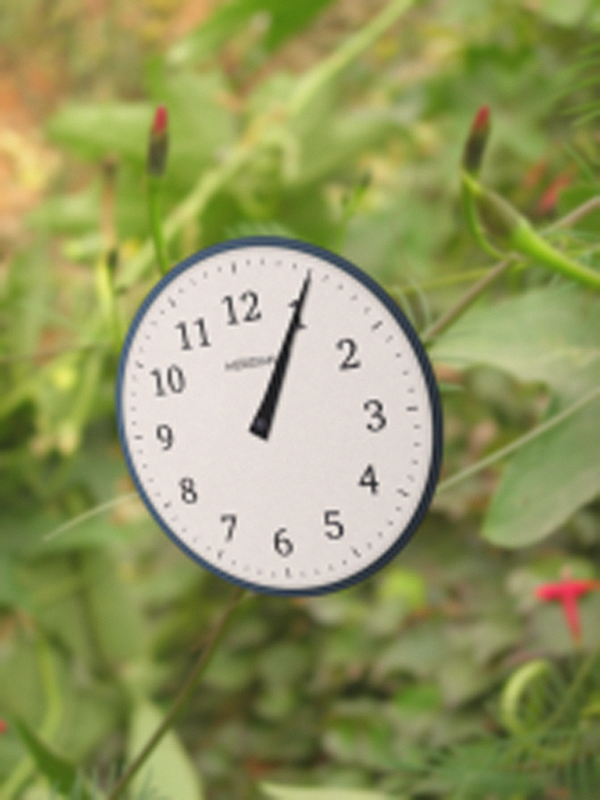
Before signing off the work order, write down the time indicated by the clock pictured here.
1:05
